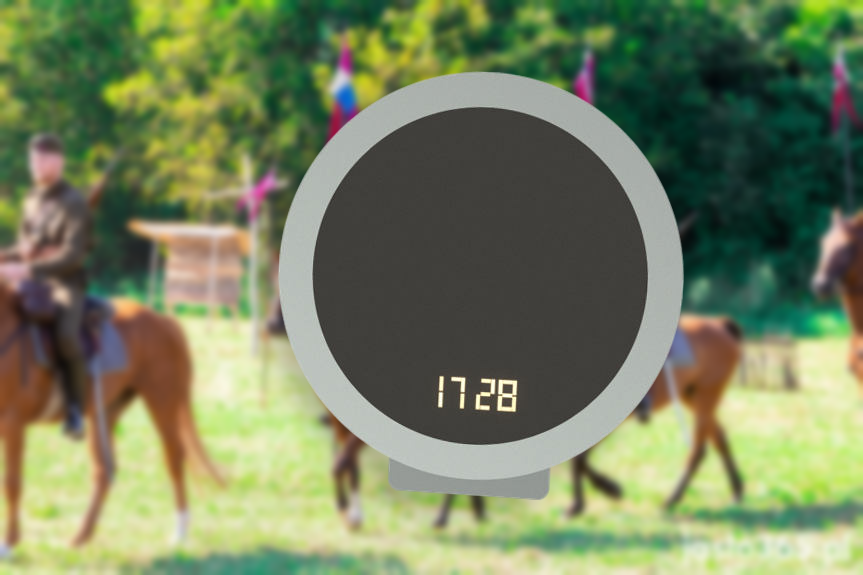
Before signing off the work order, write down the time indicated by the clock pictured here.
17:28
